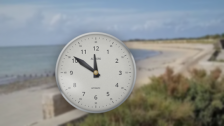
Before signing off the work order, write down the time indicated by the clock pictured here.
11:51
